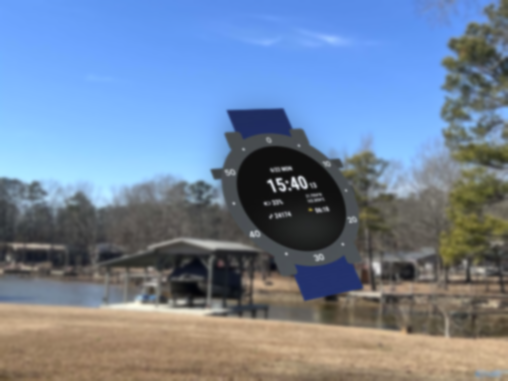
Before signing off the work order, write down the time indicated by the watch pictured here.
15:40
